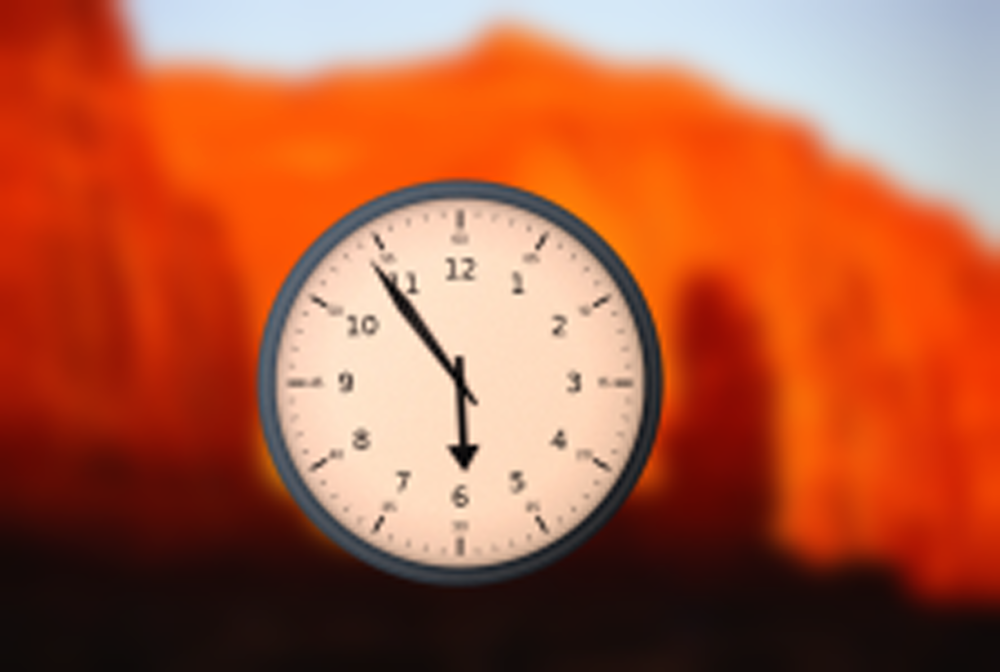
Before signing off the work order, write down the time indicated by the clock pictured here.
5:54
